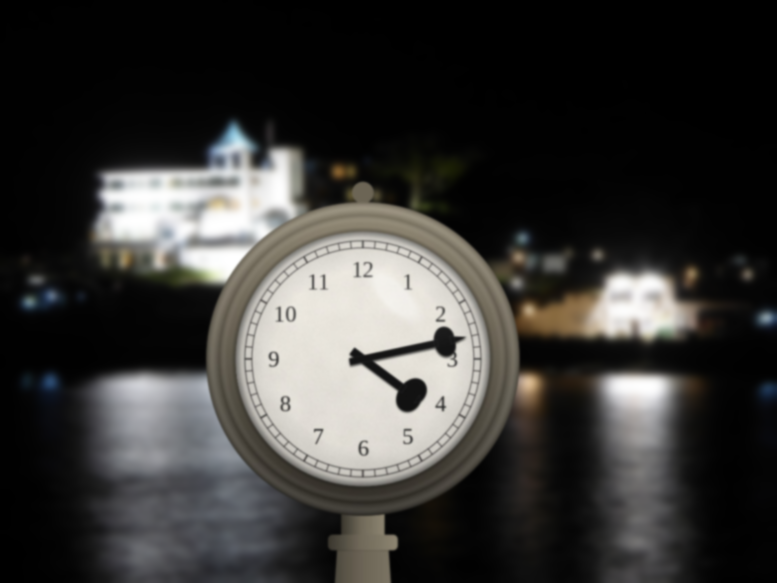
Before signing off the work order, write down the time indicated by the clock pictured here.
4:13
